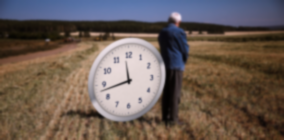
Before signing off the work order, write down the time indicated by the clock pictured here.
11:43
